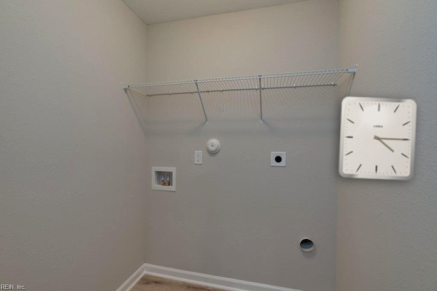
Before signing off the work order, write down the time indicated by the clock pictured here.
4:15
